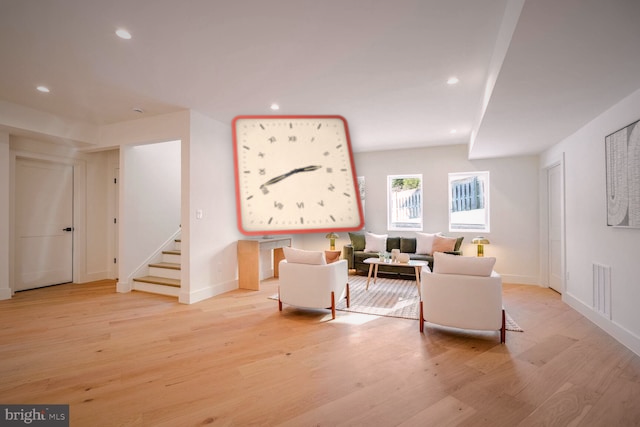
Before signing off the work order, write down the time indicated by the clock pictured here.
2:41
